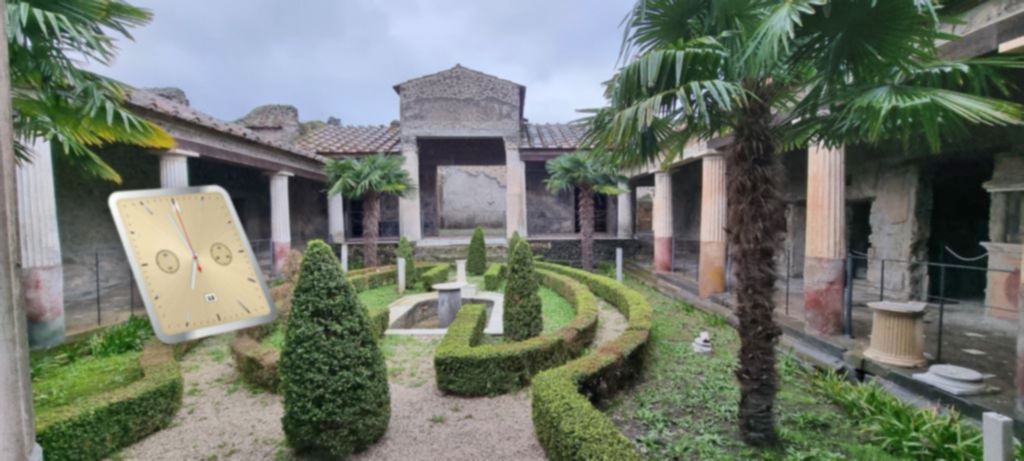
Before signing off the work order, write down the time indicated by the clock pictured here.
6:58
